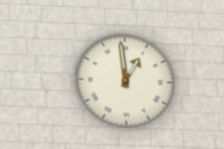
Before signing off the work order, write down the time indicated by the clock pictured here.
12:59
